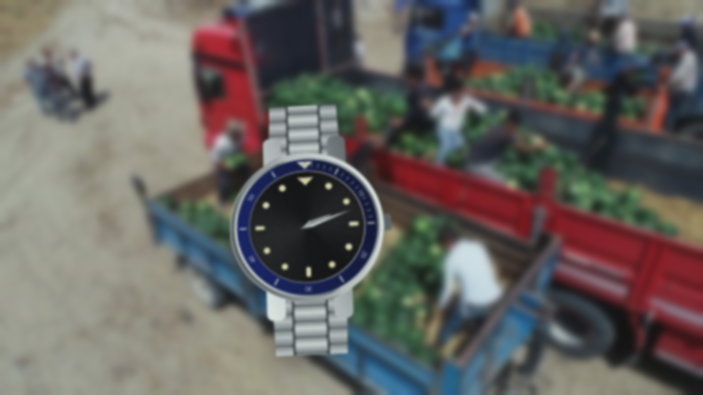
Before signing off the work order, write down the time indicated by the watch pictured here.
2:12
